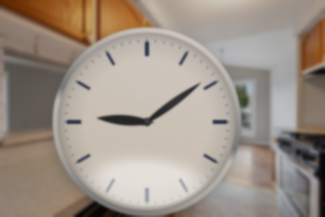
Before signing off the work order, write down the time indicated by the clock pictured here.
9:09
